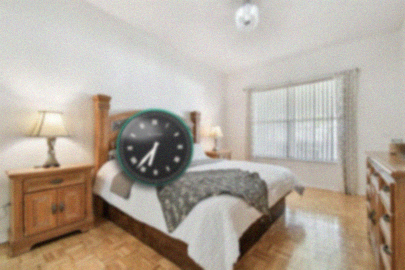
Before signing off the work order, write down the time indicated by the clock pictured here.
6:37
